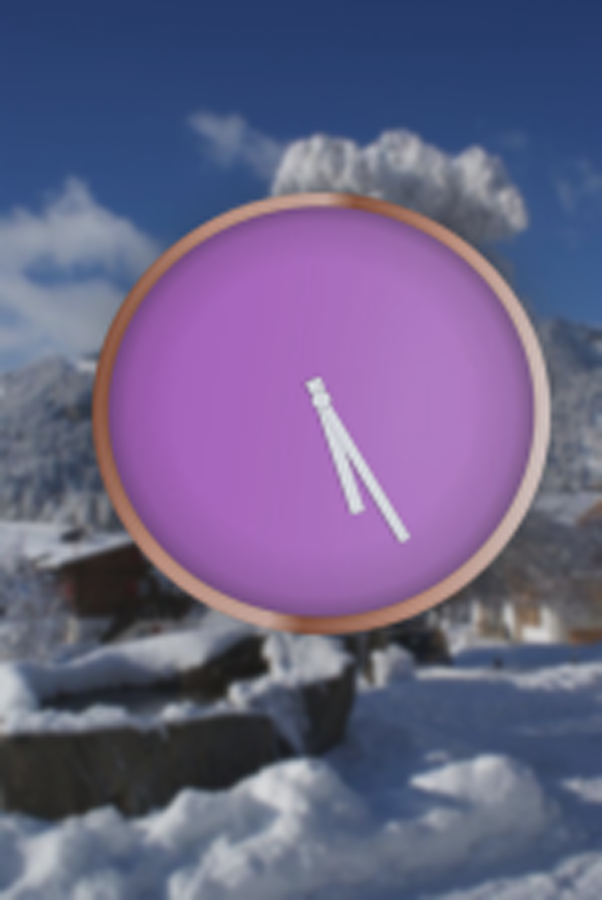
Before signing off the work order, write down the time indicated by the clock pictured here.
5:25
